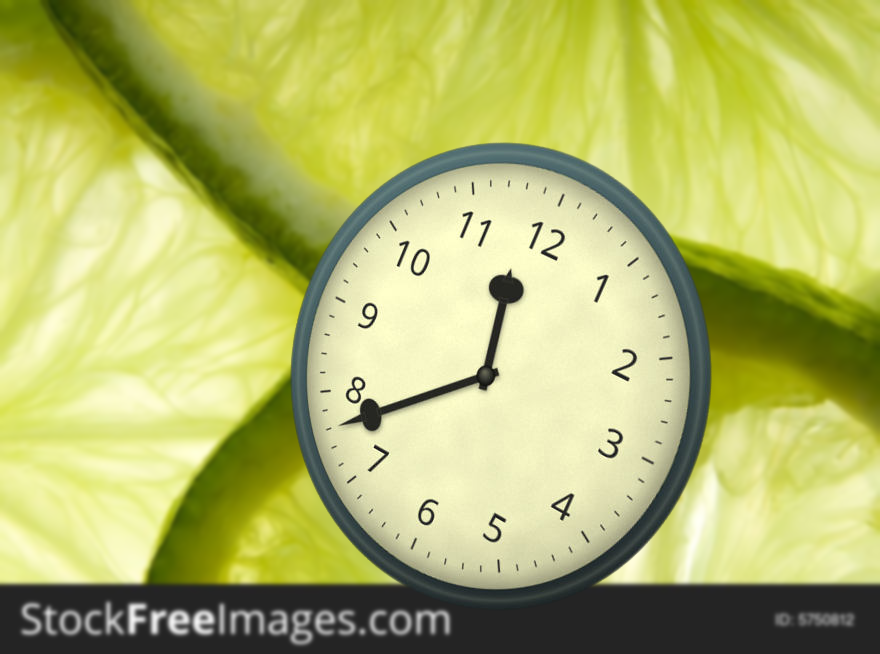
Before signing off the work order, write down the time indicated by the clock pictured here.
11:38
